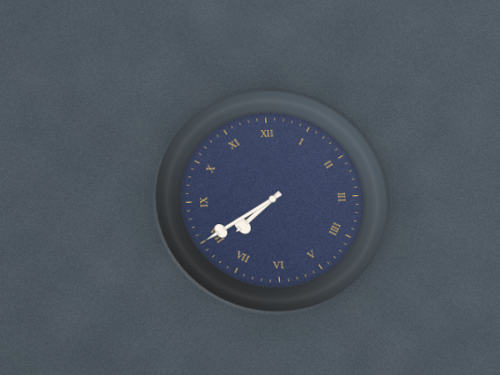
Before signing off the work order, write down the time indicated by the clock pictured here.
7:40
